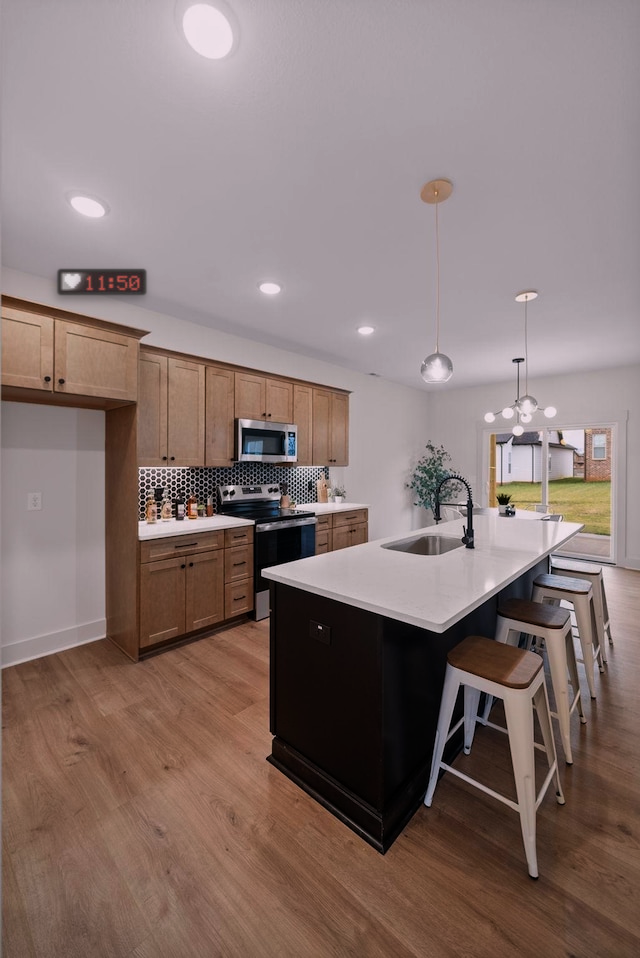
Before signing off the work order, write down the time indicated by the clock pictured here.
11:50
